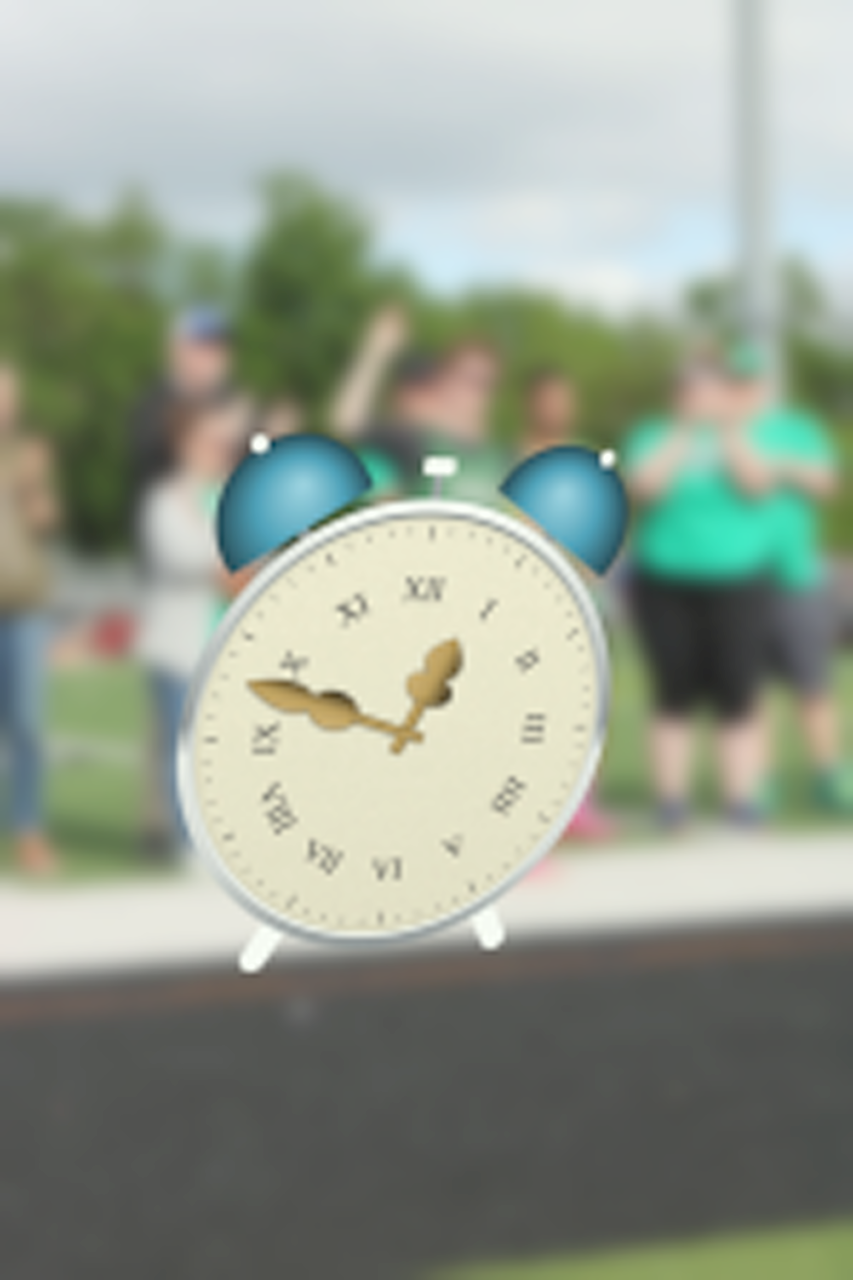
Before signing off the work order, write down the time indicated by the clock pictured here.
12:48
